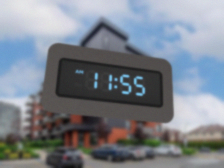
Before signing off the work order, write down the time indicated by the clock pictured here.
11:55
